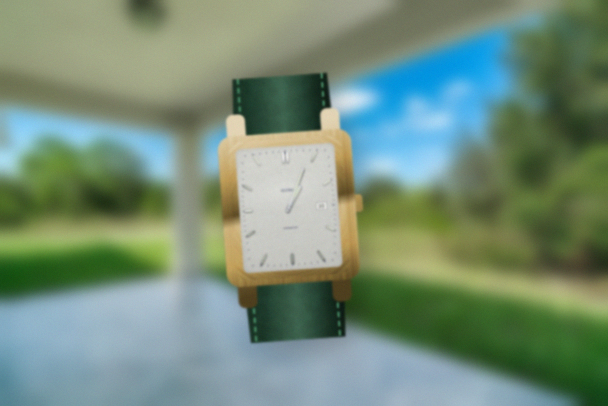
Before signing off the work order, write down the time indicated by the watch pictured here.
1:04
